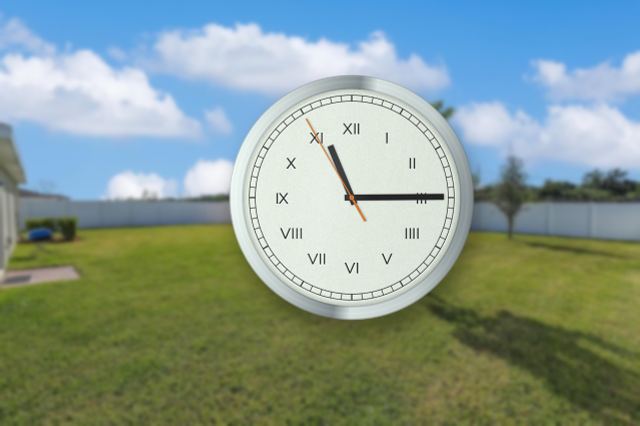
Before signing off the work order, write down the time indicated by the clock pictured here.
11:14:55
